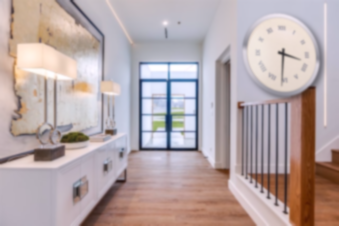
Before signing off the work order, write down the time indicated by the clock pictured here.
3:31
